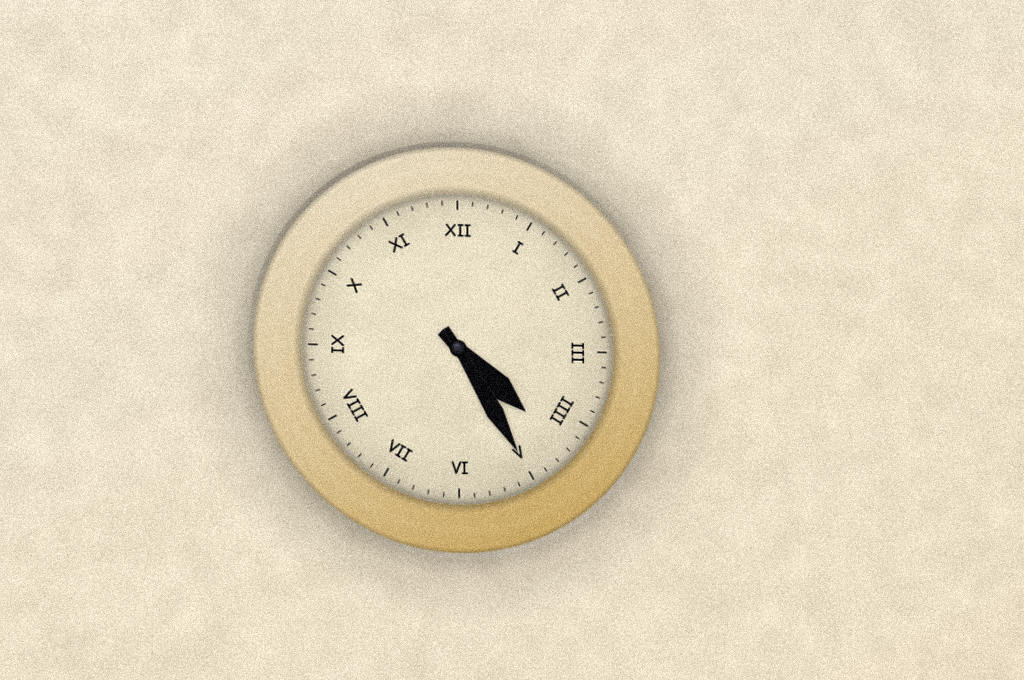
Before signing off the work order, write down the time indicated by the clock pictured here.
4:25
